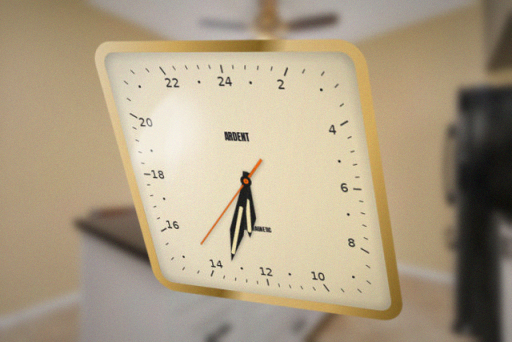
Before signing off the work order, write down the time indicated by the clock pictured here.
12:33:37
